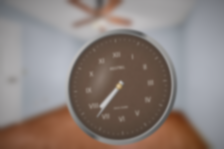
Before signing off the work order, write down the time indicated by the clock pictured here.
7:37
